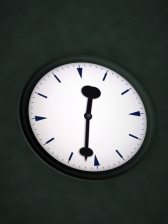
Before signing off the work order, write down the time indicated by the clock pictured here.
12:32
